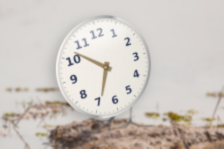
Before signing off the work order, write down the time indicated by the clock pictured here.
6:52
